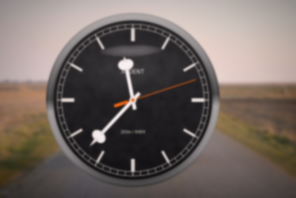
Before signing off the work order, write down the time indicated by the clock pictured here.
11:37:12
